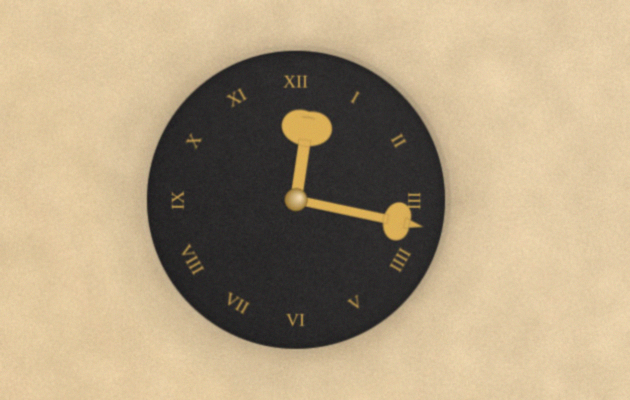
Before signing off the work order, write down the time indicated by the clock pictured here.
12:17
